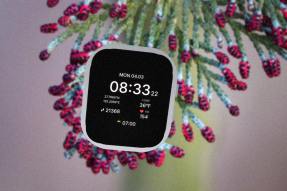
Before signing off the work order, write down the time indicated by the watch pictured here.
8:33
